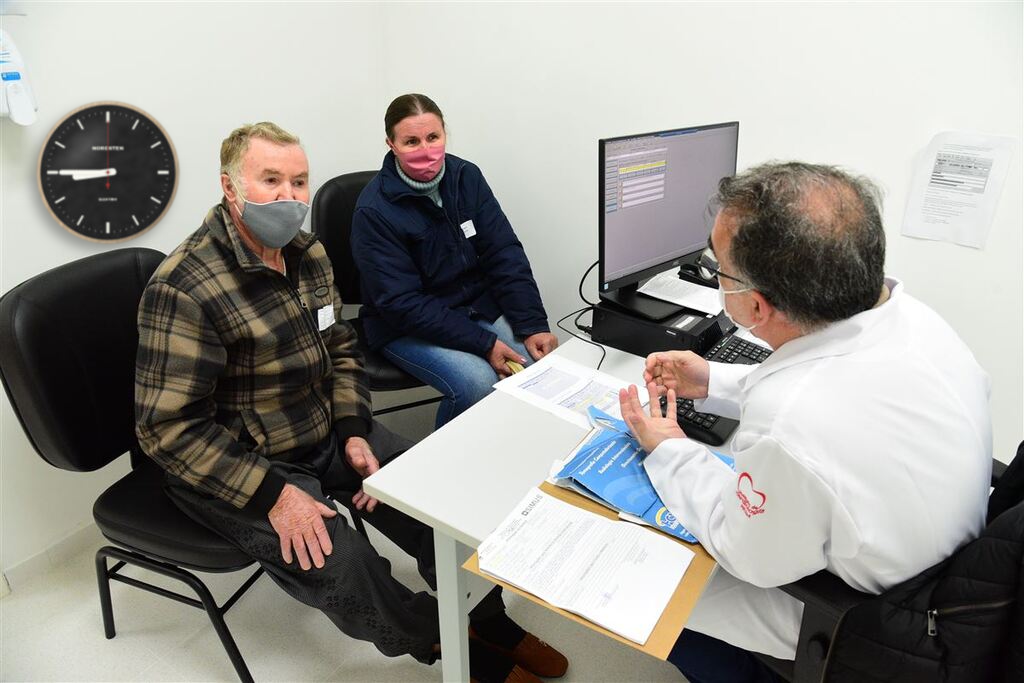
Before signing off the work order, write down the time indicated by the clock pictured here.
8:45:00
